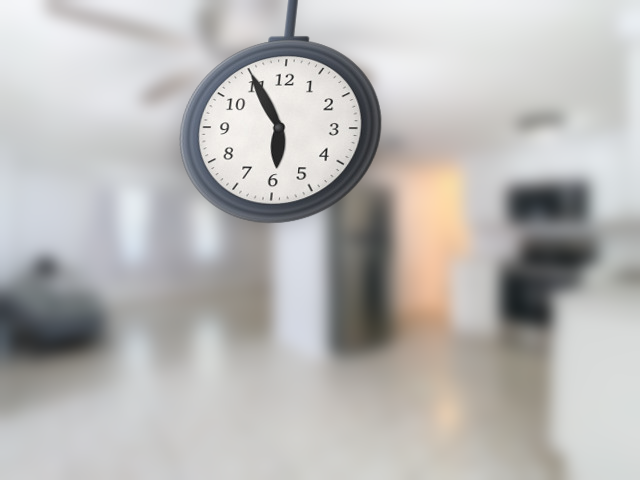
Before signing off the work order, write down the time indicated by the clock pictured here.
5:55
